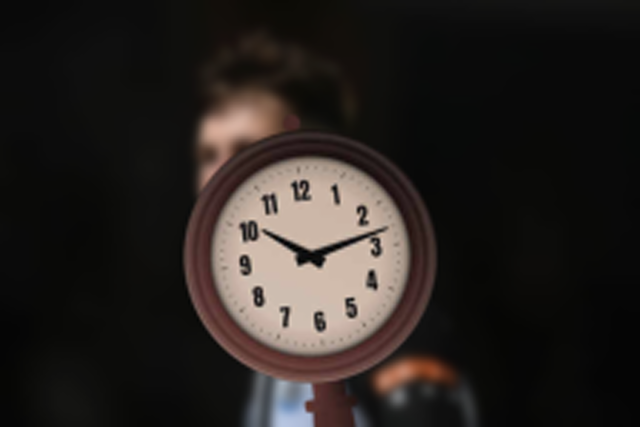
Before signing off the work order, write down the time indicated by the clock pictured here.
10:13
